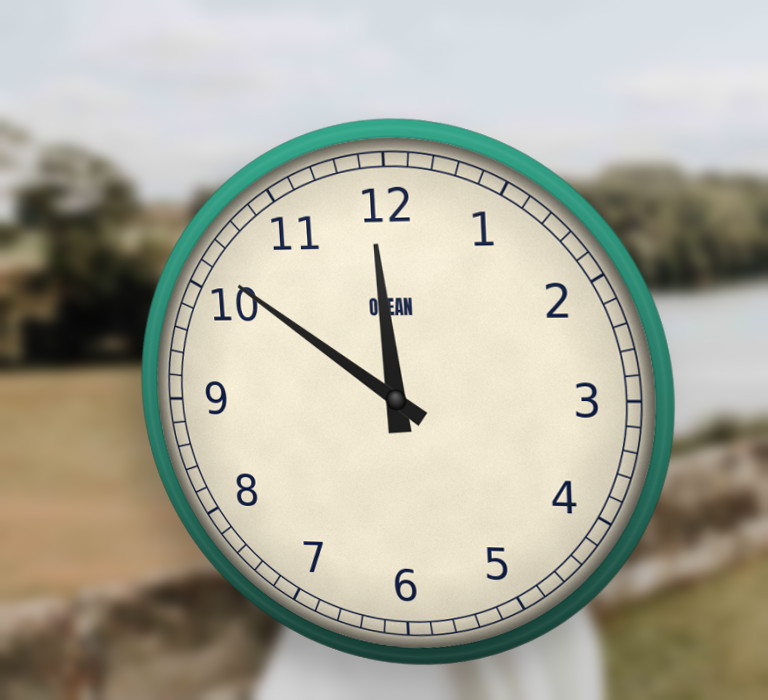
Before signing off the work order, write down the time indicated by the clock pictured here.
11:51
